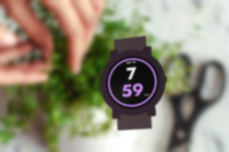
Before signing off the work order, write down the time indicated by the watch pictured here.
7:59
